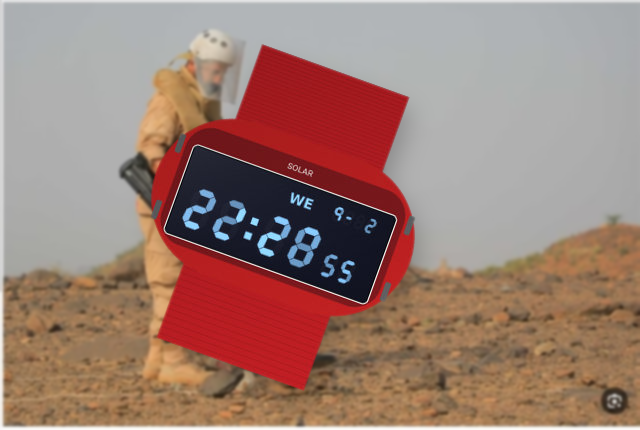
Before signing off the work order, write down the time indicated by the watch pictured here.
22:28:55
